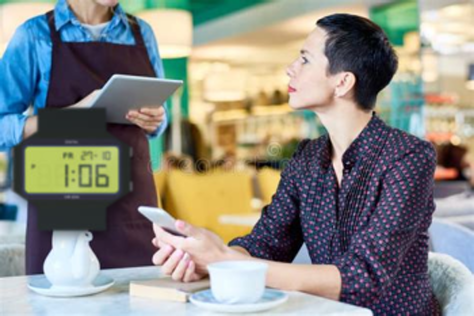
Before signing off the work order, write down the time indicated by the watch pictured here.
1:06
